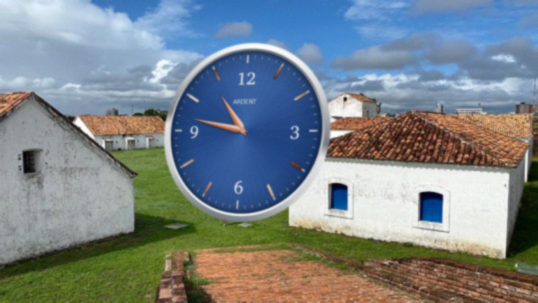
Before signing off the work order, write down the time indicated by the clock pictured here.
10:47
